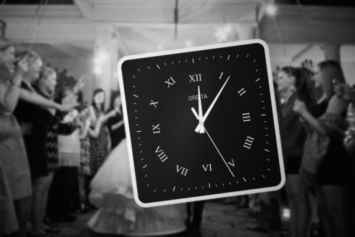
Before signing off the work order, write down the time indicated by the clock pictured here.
12:06:26
